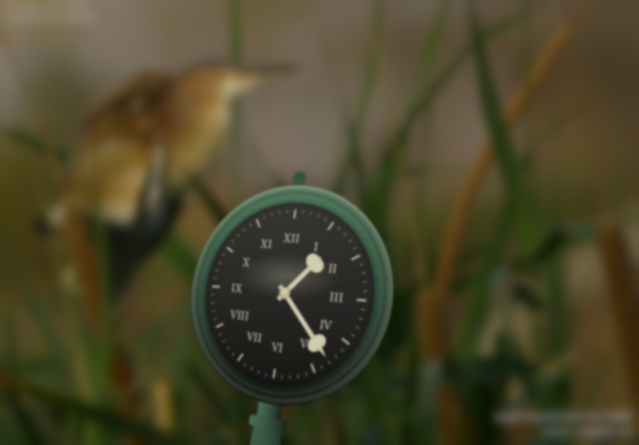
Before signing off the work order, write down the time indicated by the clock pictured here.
1:23
